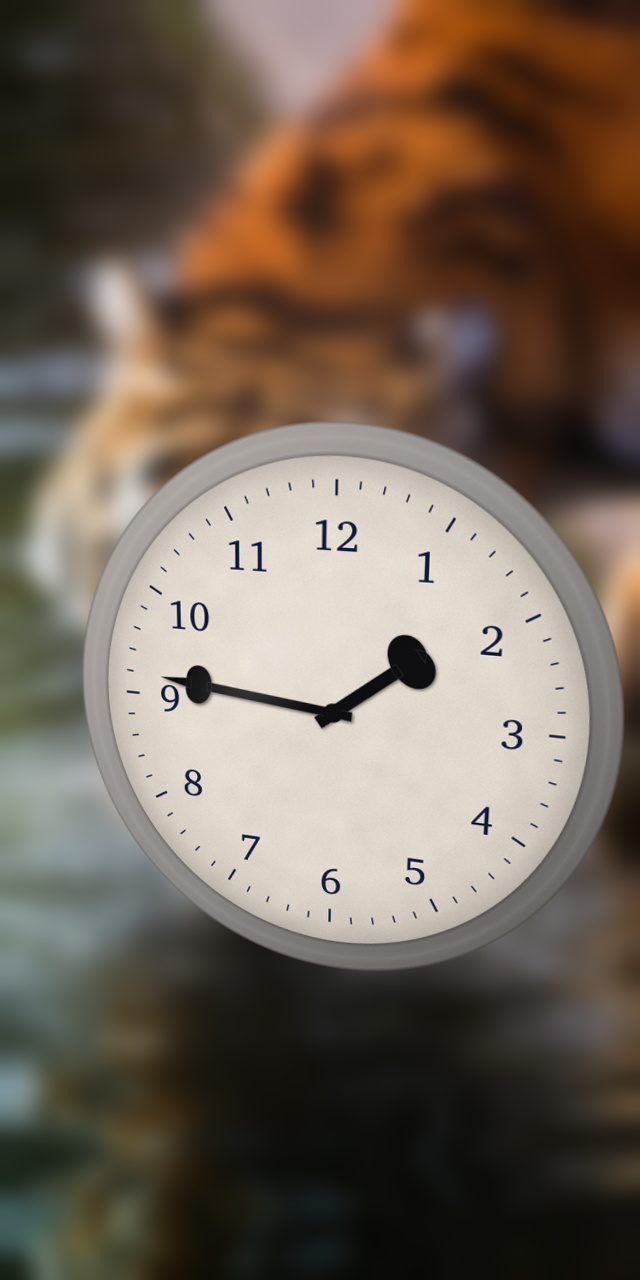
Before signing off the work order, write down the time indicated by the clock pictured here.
1:46
